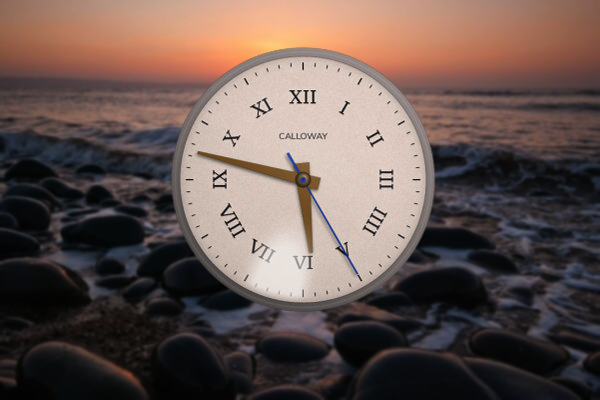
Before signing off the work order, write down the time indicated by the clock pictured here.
5:47:25
